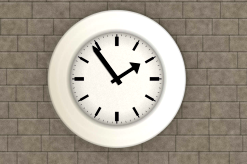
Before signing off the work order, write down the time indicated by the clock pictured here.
1:54
